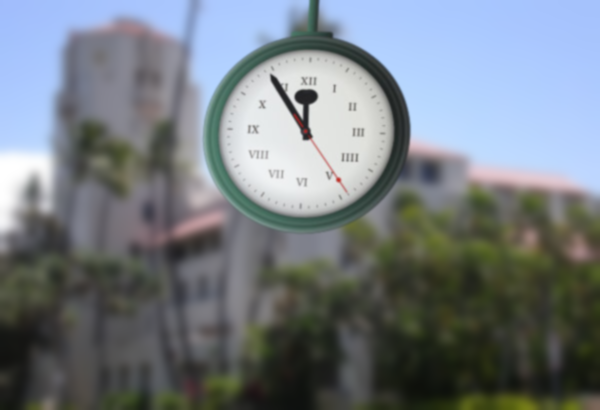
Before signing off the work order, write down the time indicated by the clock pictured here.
11:54:24
